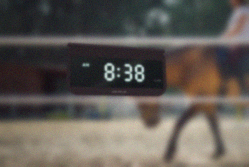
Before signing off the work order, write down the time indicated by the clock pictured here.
8:38
